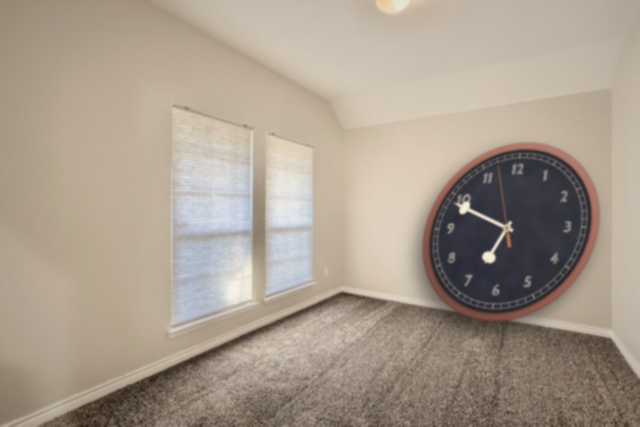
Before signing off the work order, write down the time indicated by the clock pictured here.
6:48:57
